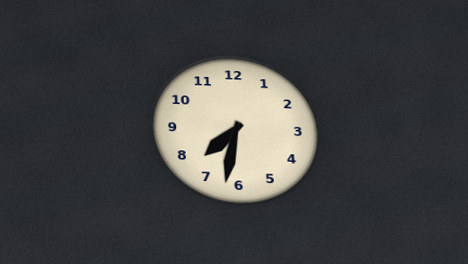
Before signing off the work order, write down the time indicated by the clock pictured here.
7:32
